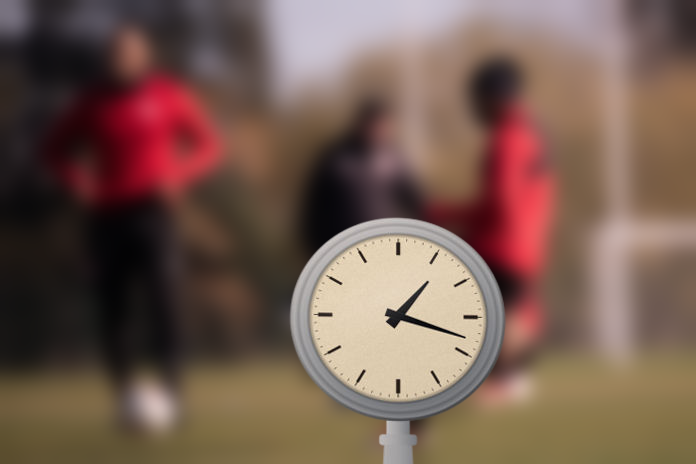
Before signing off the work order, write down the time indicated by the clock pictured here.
1:18
